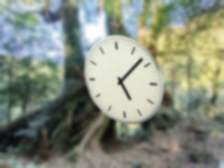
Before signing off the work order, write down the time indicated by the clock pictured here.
5:08
